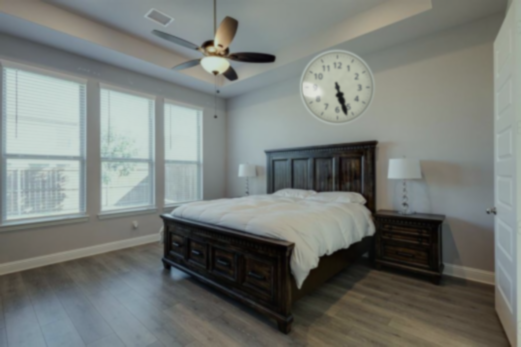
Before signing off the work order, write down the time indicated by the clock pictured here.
5:27
